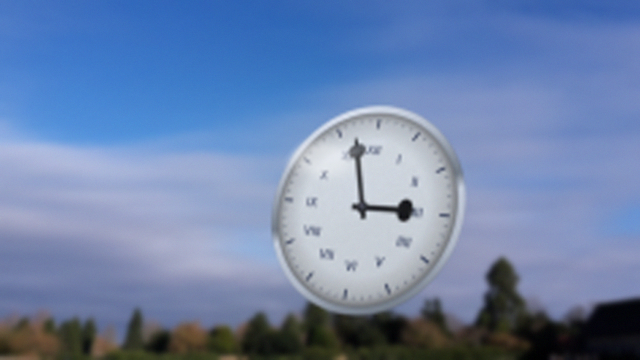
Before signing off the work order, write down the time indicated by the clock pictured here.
2:57
